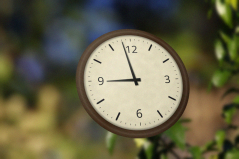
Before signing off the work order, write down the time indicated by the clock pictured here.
8:58
